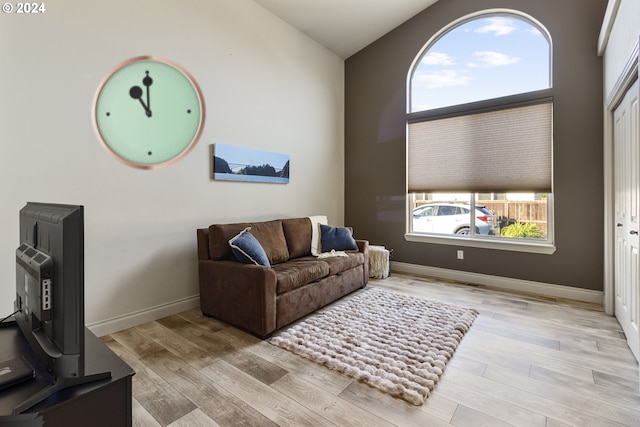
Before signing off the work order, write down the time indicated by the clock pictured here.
11:00
